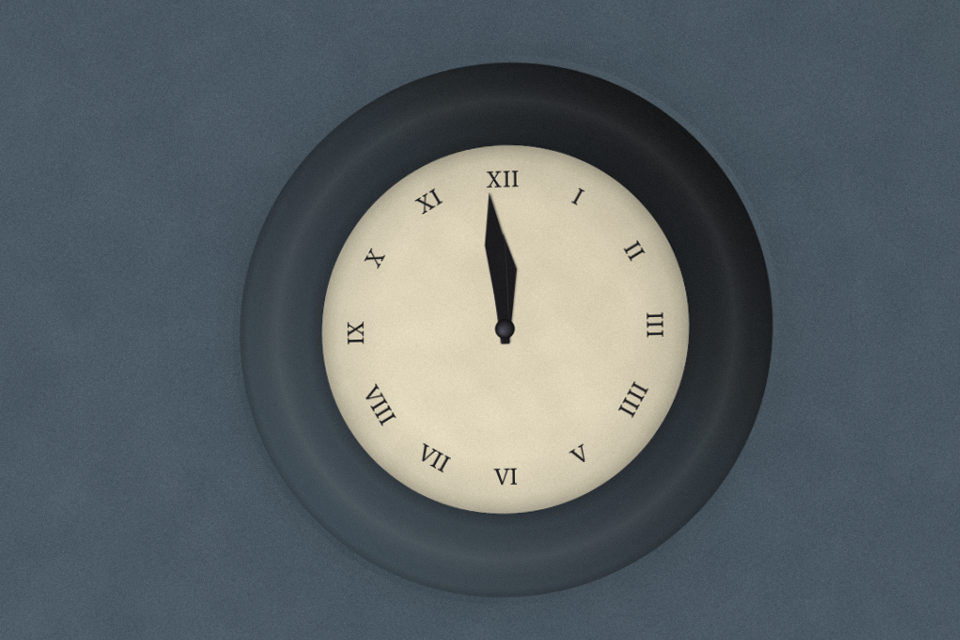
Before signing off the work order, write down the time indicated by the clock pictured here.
11:59
